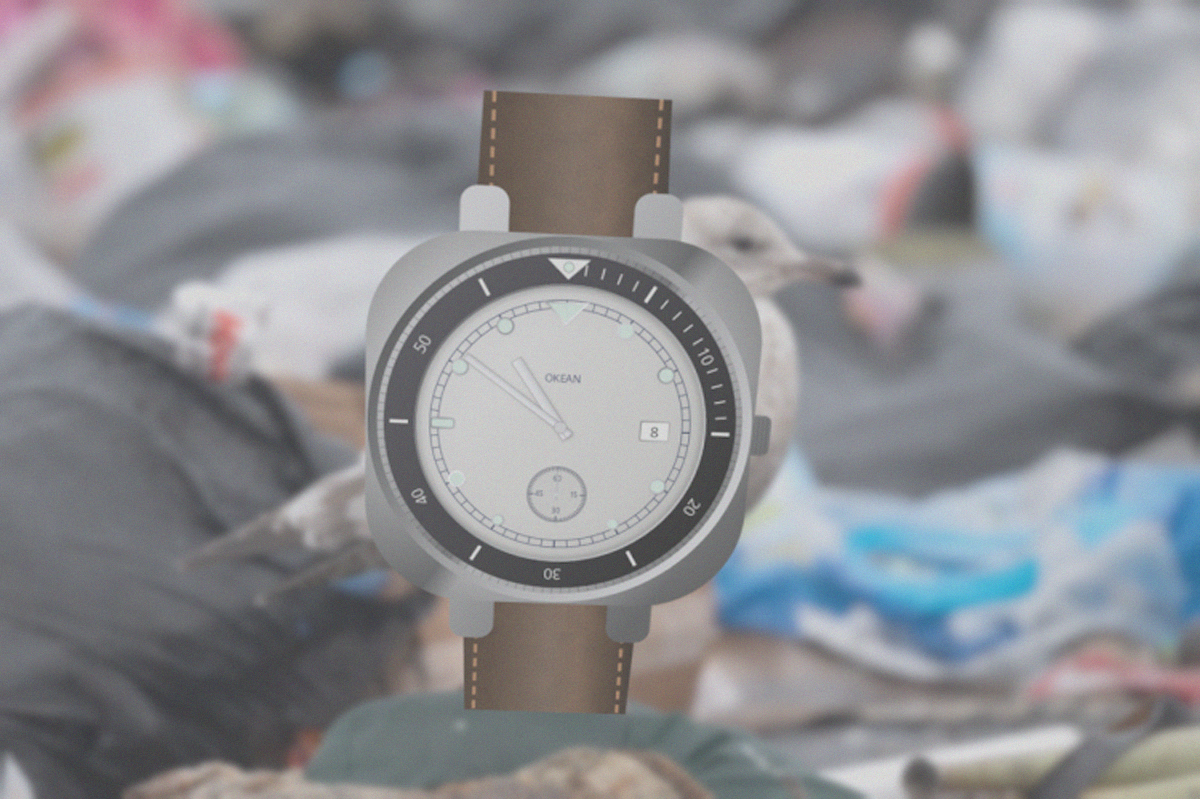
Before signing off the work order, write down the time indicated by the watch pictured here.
10:51
